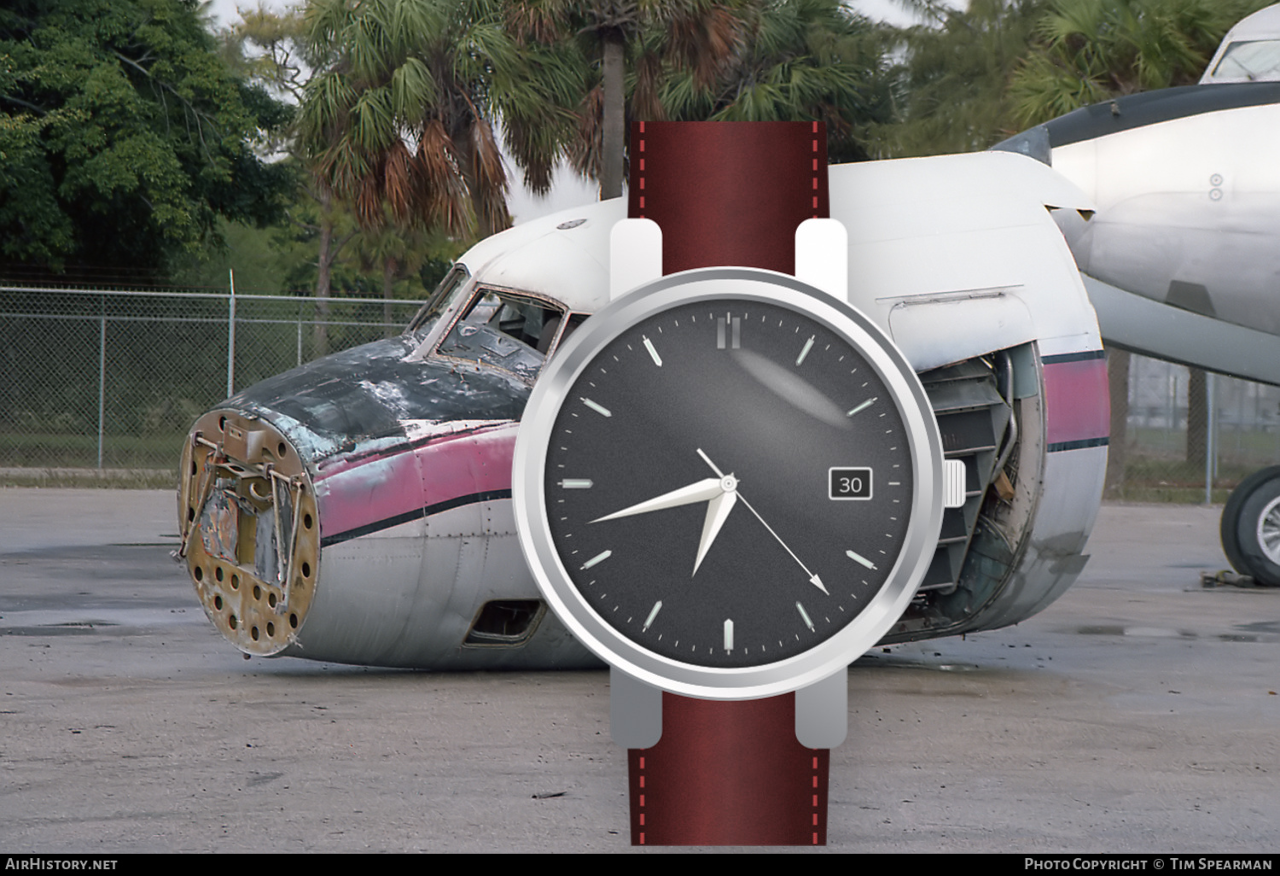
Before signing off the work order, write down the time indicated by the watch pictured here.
6:42:23
